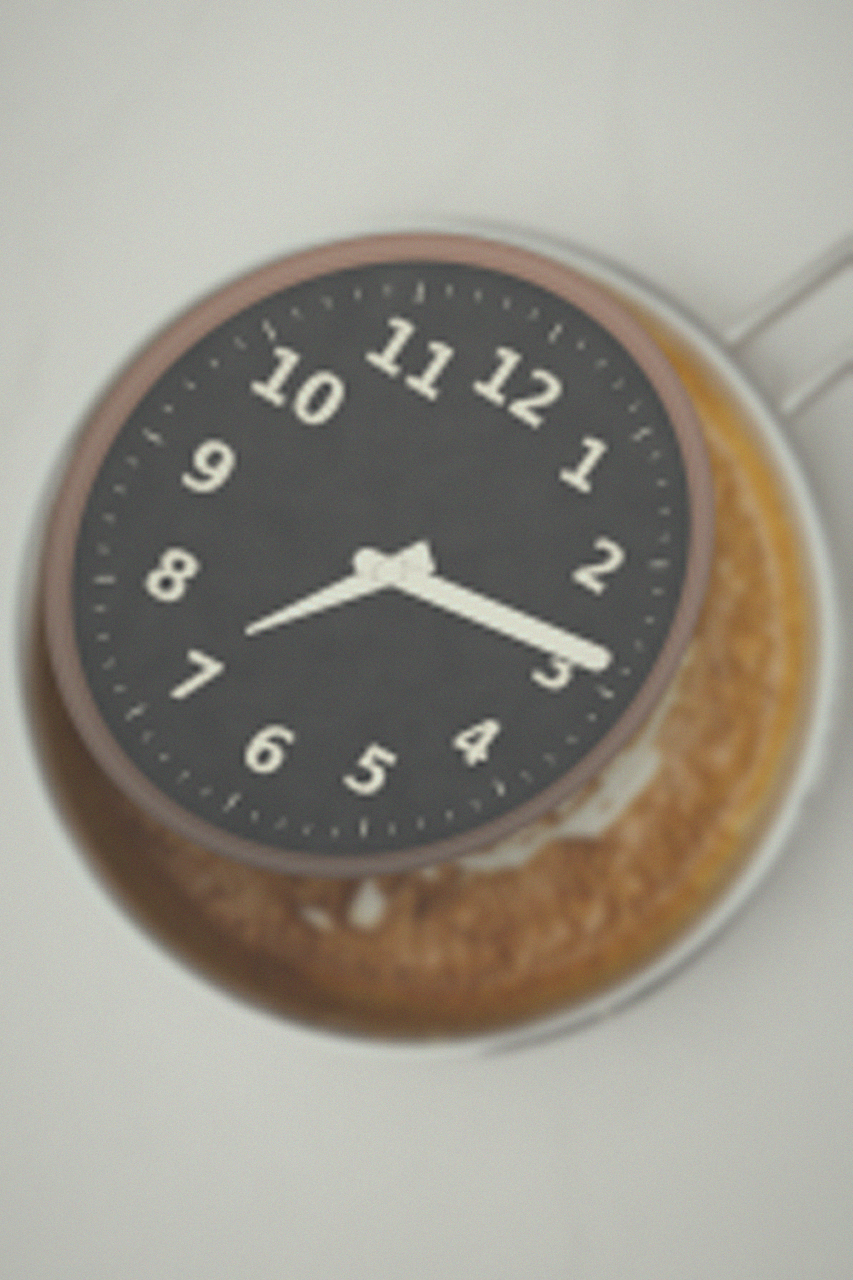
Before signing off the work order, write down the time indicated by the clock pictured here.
7:14
